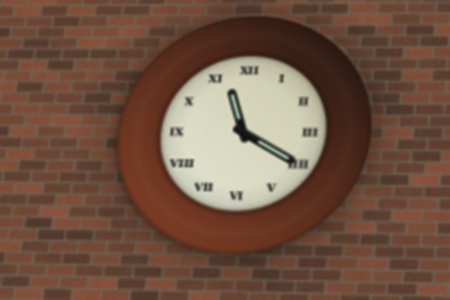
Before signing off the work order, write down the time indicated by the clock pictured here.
11:20
